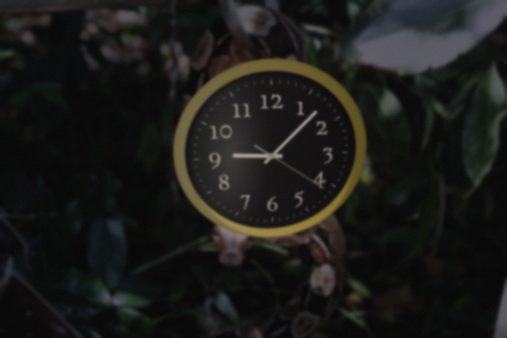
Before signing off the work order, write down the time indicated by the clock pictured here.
9:07:21
